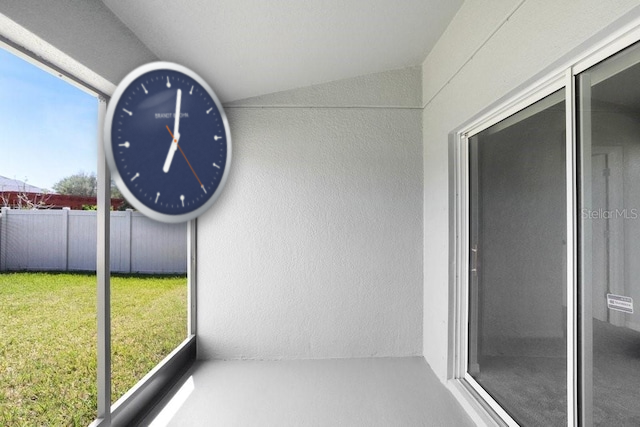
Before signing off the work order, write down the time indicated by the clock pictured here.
7:02:25
